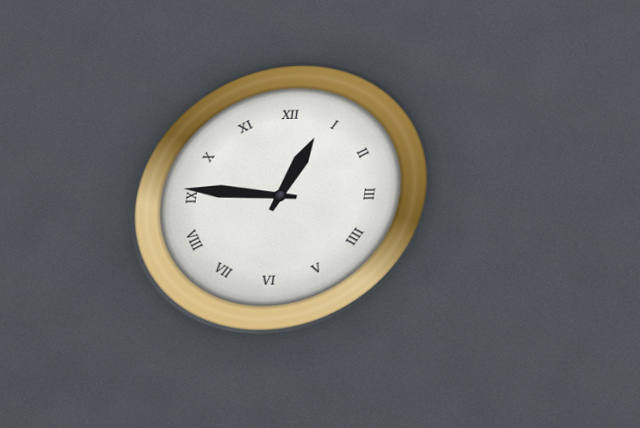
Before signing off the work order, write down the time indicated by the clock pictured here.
12:46
